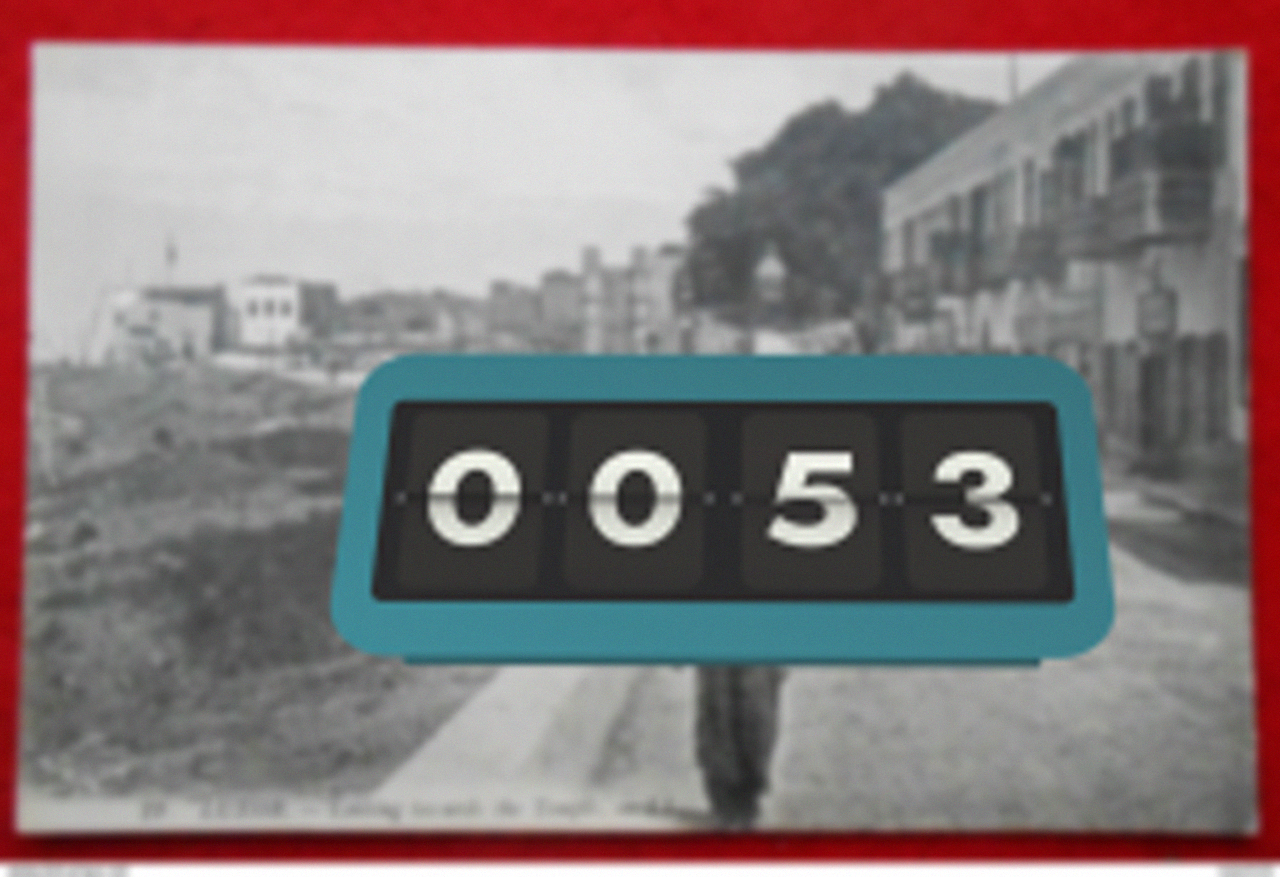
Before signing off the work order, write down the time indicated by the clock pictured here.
0:53
